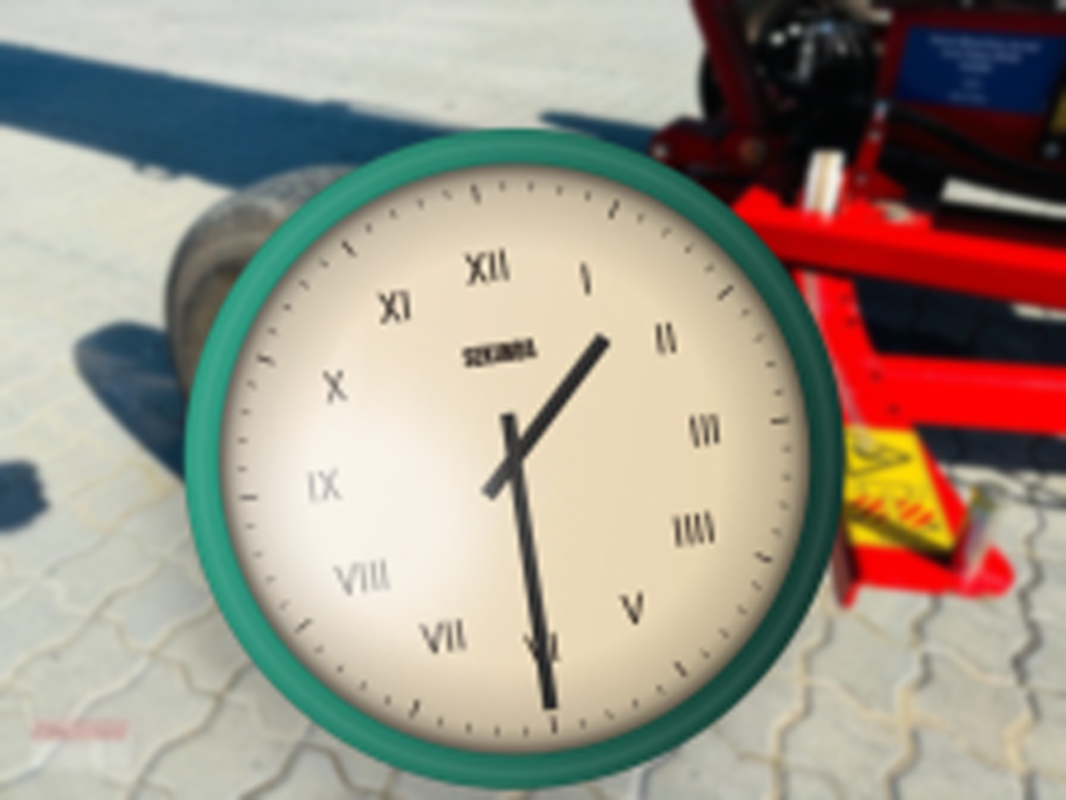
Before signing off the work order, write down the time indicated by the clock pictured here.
1:30
